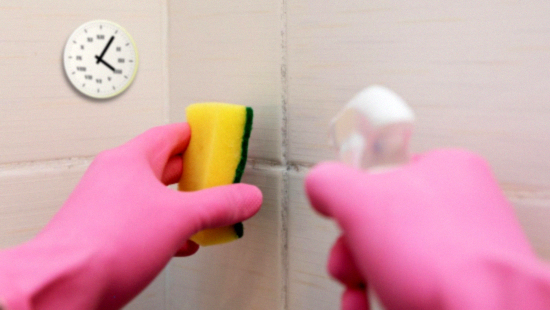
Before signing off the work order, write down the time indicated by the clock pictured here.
4:05
